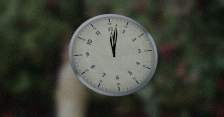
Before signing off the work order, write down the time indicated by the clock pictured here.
12:02
